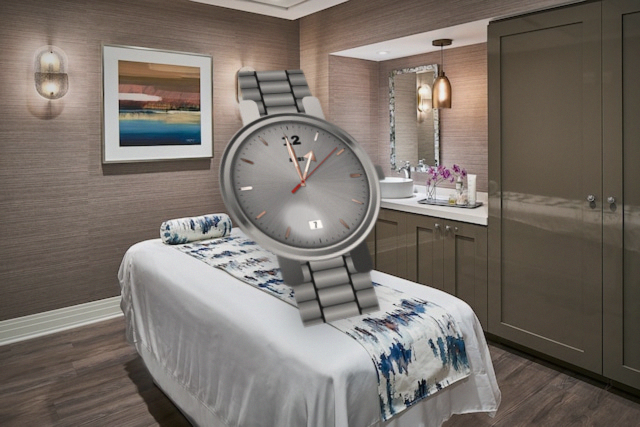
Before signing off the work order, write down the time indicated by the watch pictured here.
12:59:09
